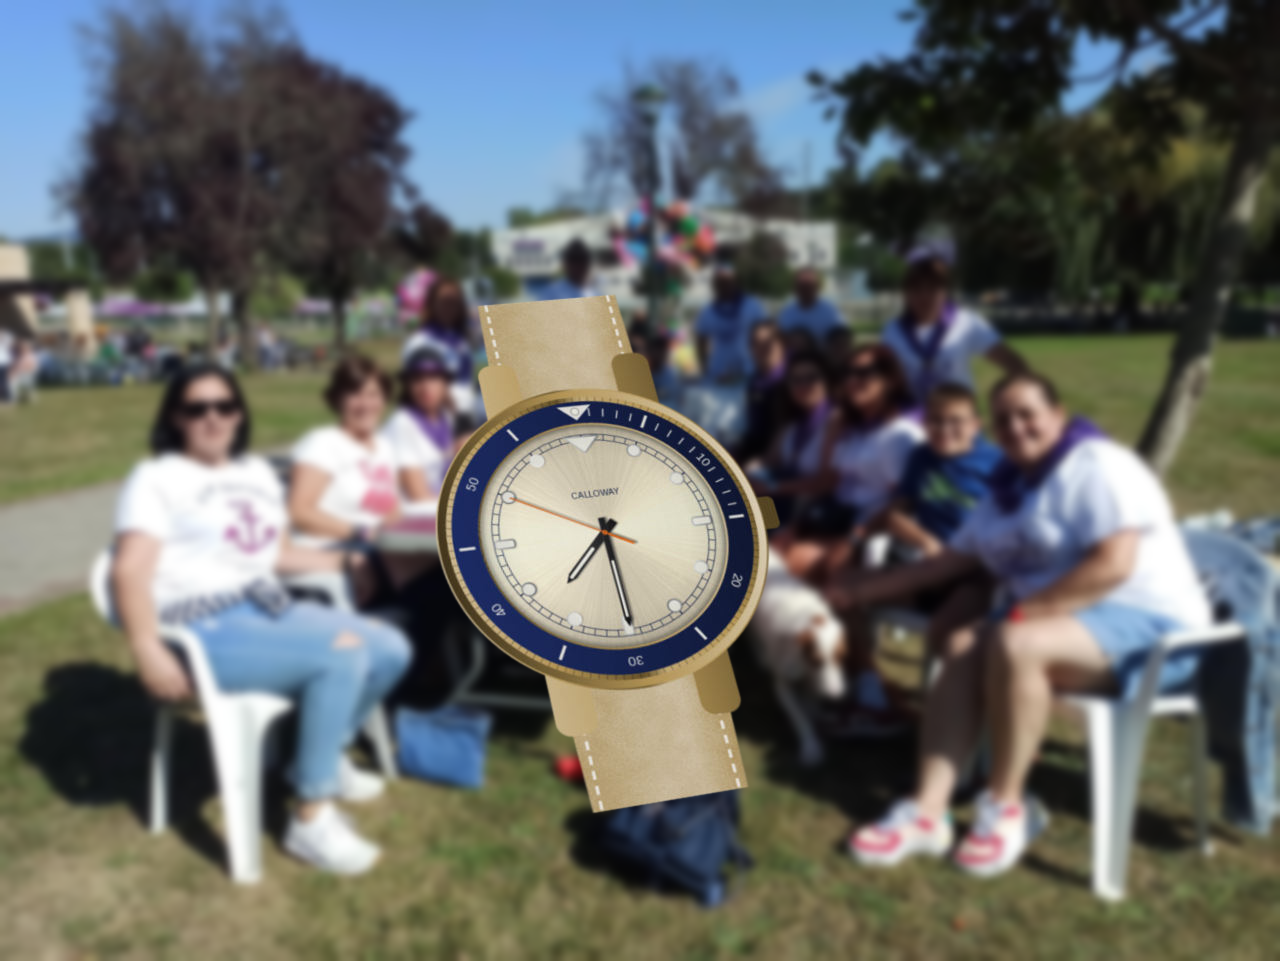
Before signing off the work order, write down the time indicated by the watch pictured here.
7:29:50
